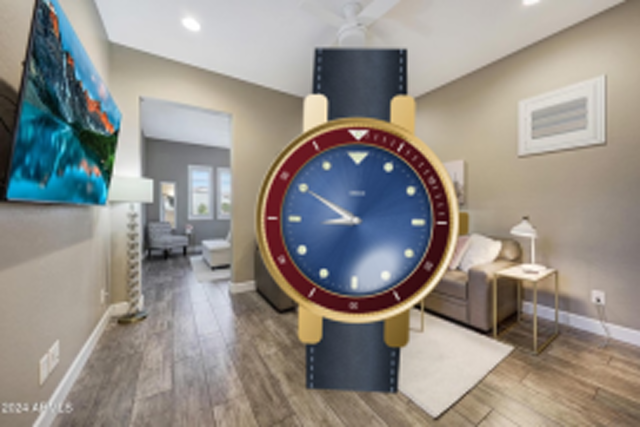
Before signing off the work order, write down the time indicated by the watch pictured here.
8:50
